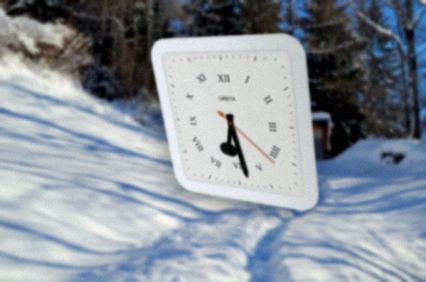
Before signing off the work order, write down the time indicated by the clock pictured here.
6:28:22
